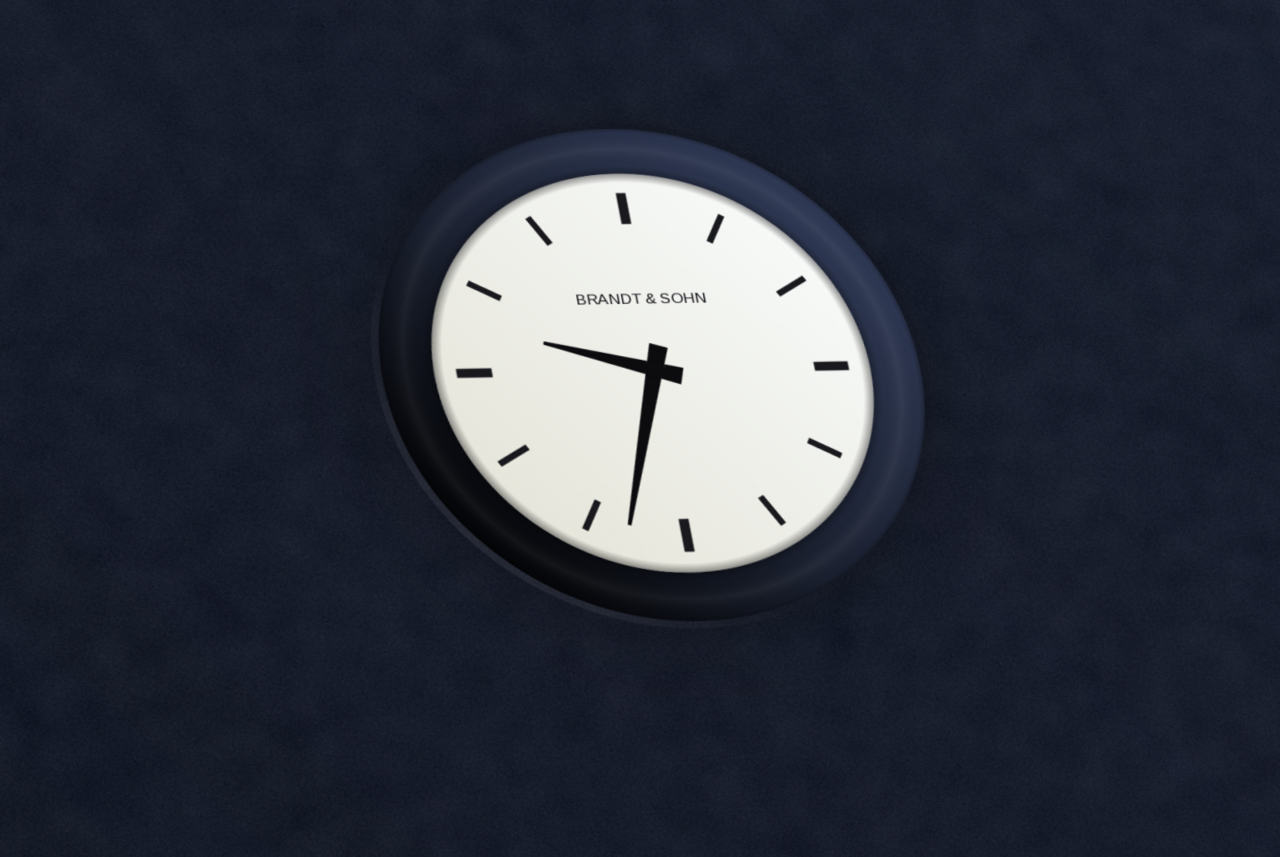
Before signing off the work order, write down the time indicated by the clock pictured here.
9:33
